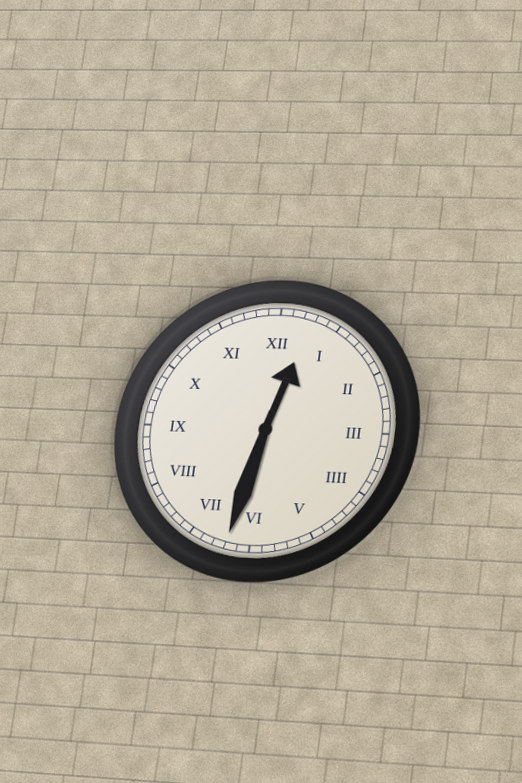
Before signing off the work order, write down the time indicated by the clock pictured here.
12:32
